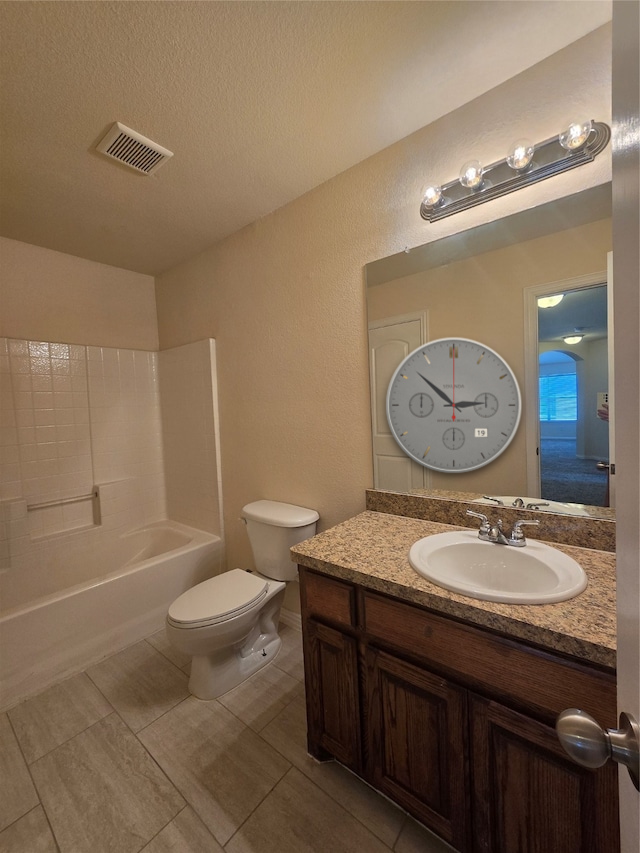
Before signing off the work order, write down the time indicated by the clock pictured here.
2:52
